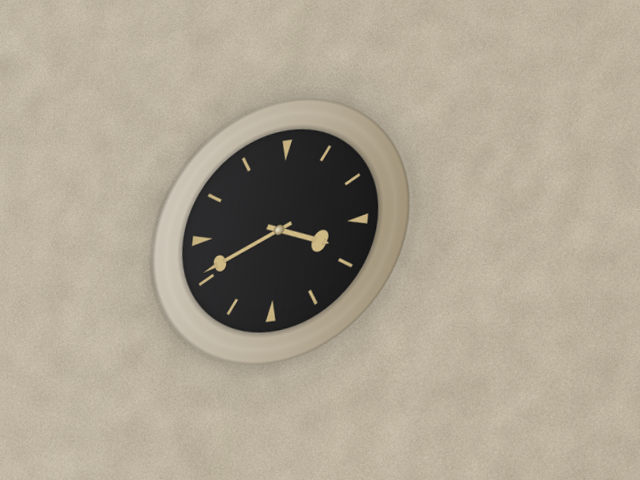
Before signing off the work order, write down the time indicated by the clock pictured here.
3:41
